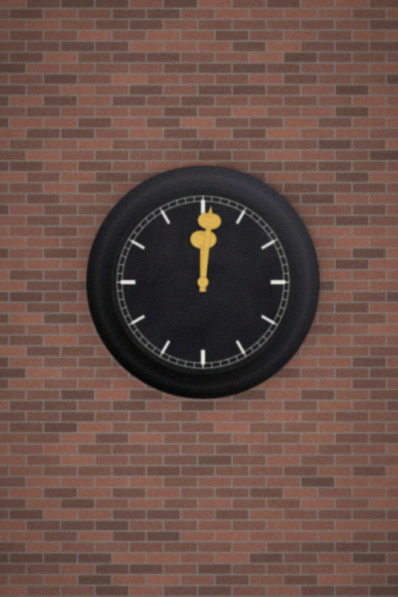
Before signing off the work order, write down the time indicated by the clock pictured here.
12:01
